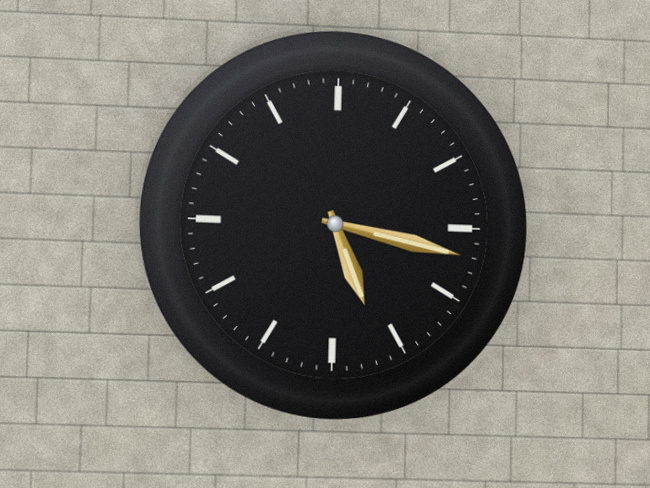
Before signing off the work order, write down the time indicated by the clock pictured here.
5:17
